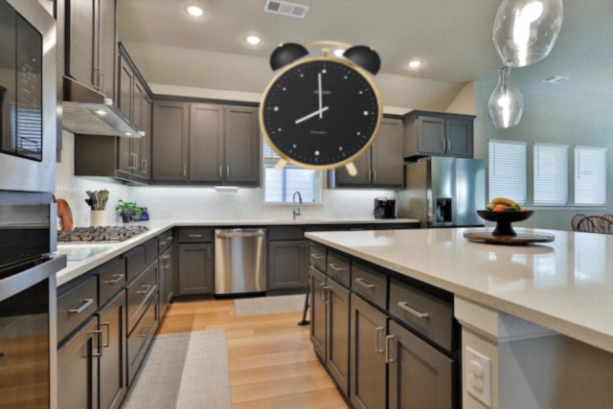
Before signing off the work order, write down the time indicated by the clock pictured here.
7:59
